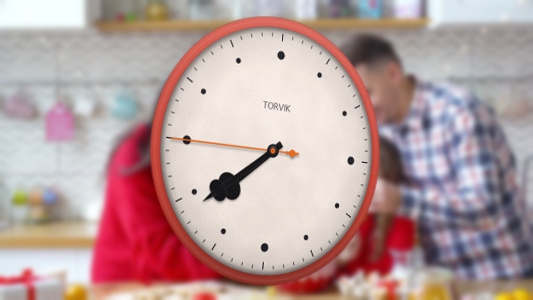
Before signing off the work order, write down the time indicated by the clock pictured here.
7:38:45
